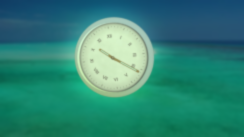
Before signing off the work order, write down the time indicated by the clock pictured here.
10:21
